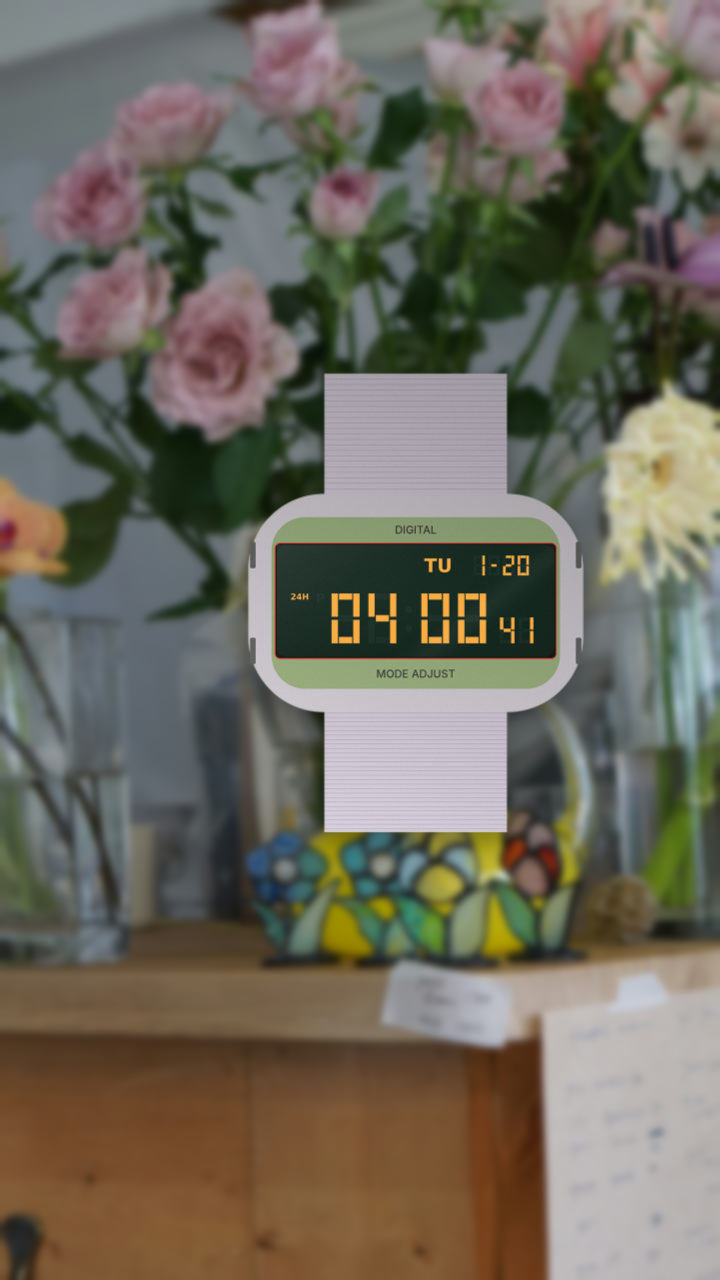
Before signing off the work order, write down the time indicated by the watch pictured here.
4:00:41
